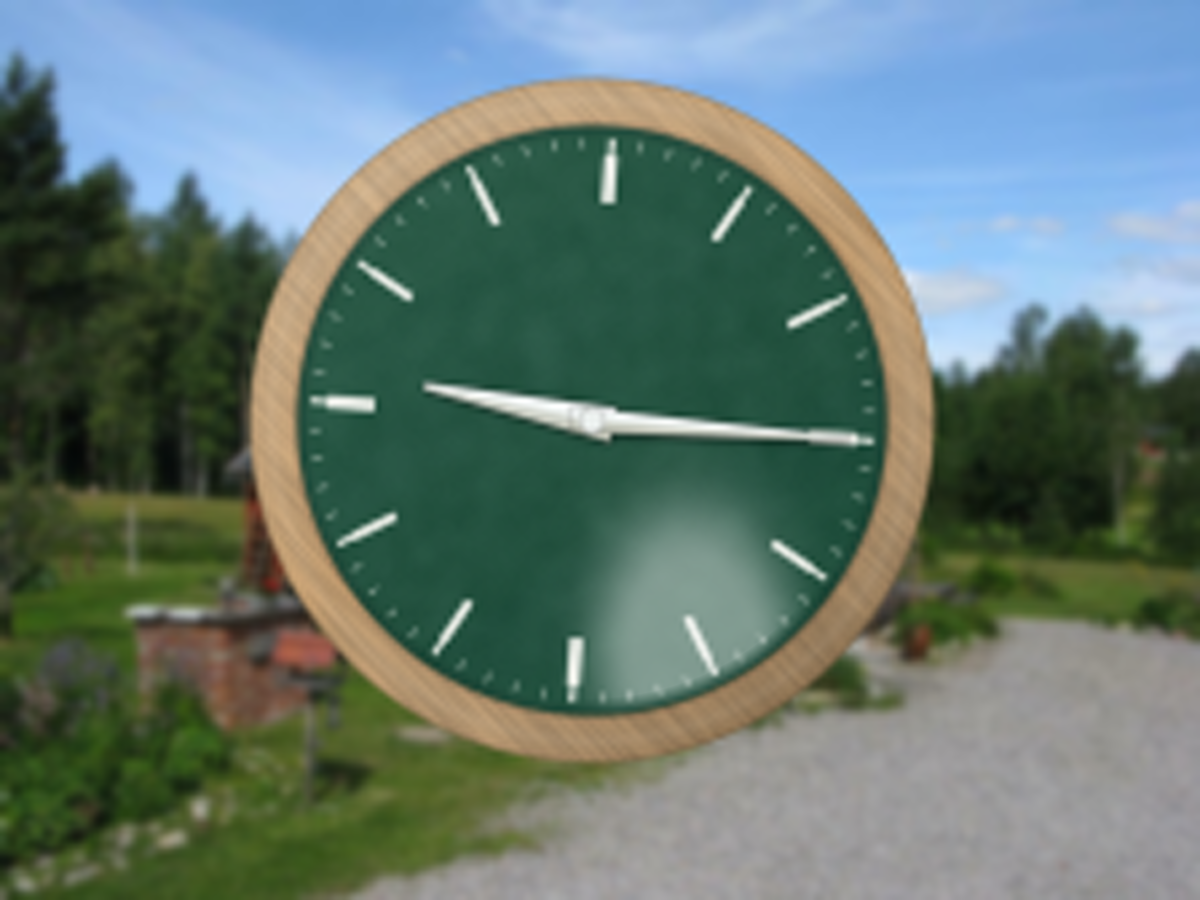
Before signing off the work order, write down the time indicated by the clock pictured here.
9:15
